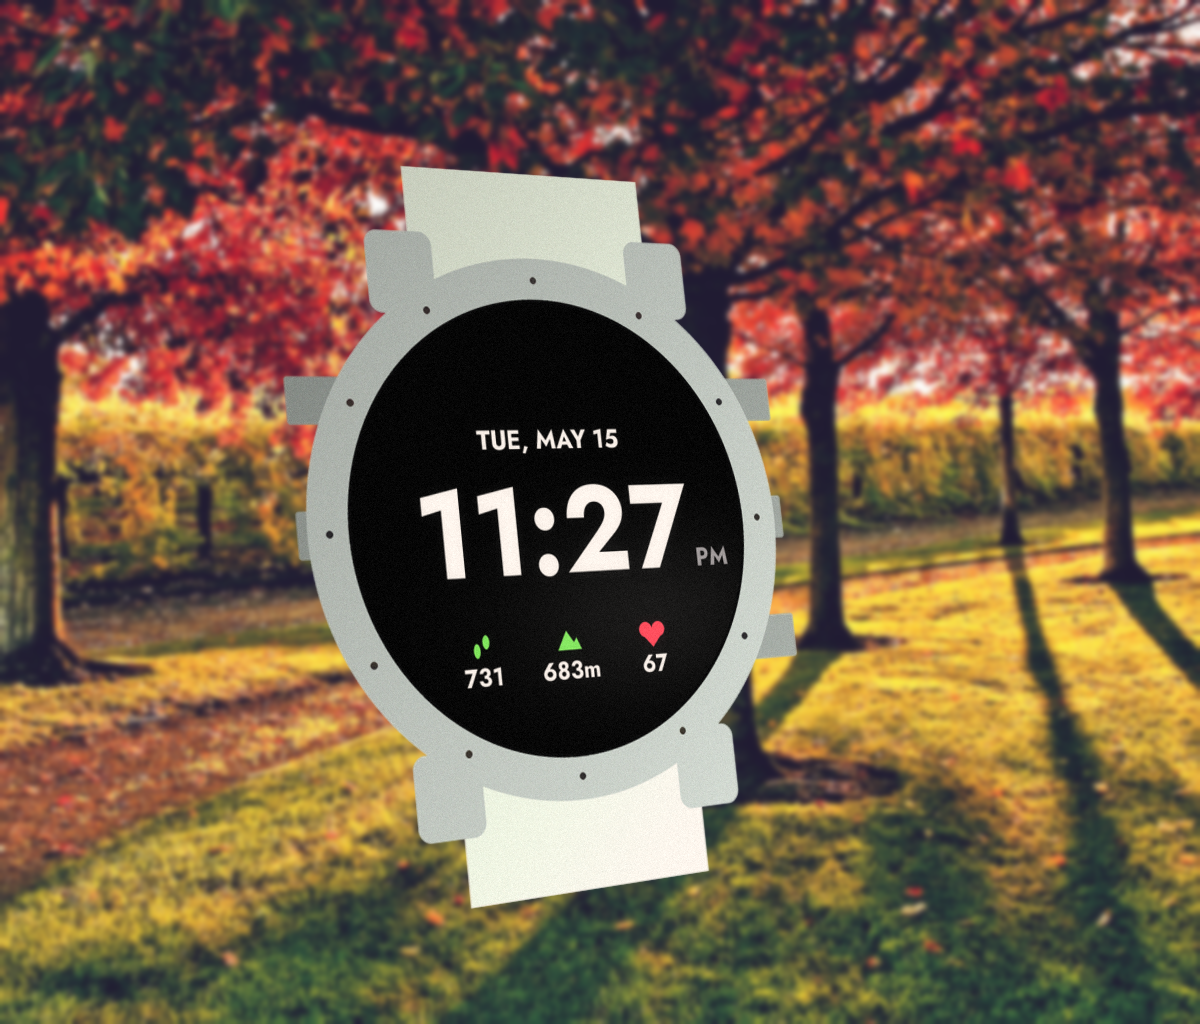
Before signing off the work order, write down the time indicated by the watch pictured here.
11:27
